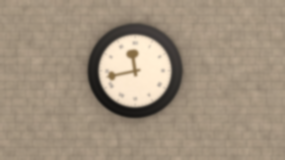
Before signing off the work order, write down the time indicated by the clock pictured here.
11:43
